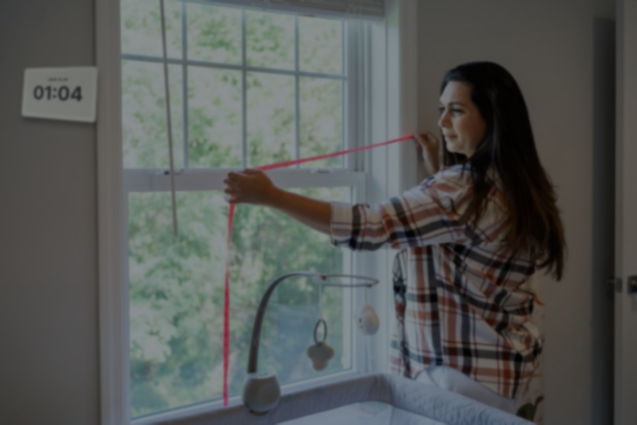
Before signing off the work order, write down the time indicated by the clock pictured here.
1:04
